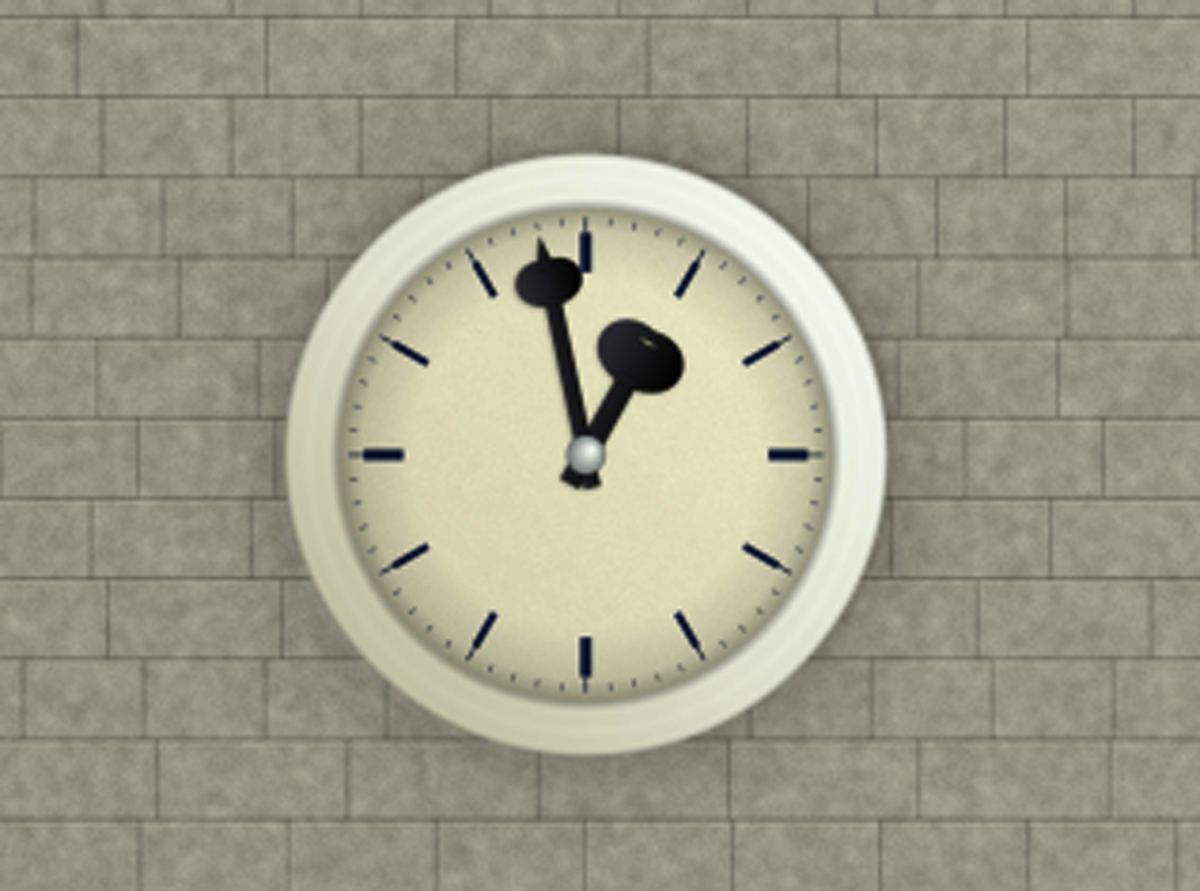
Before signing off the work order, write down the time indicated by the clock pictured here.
12:58
